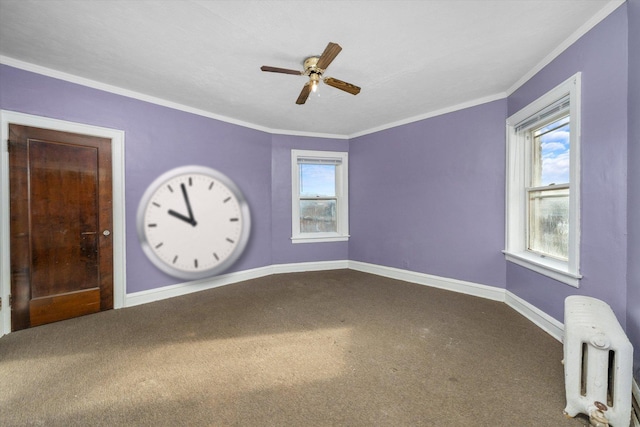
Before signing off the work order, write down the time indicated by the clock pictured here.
9:58
